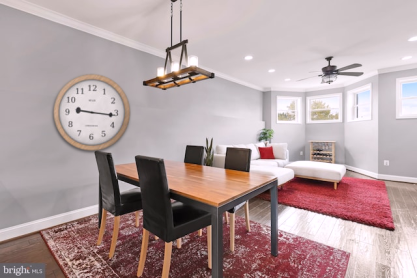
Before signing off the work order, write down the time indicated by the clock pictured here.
9:16
